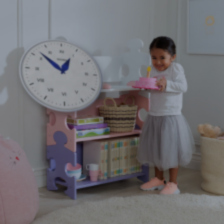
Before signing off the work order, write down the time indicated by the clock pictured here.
12:52
